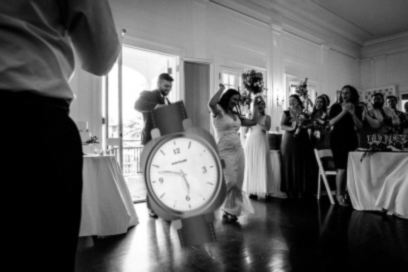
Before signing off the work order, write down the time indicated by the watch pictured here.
5:48
